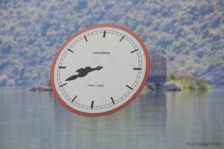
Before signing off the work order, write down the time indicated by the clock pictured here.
8:41
